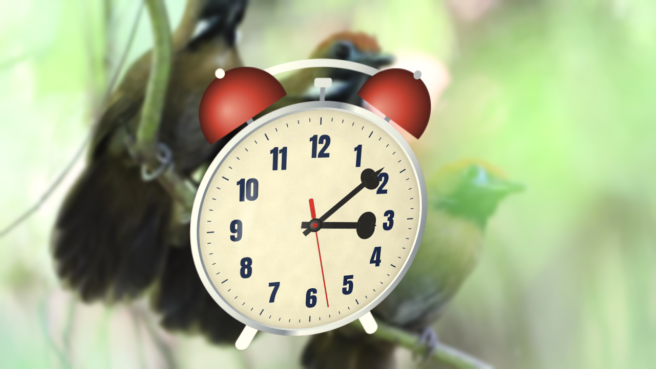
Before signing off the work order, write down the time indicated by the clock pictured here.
3:08:28
